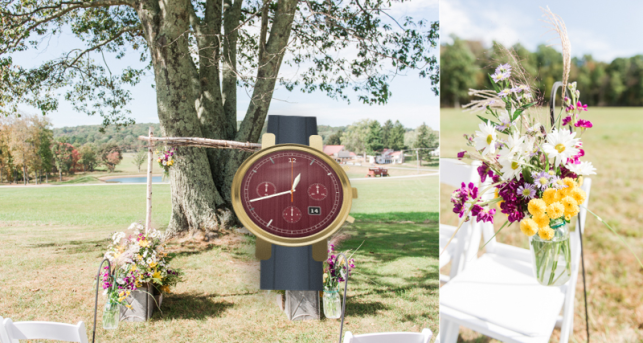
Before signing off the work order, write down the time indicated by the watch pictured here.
12:42
